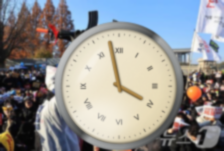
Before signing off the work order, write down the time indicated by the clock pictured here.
3:58
